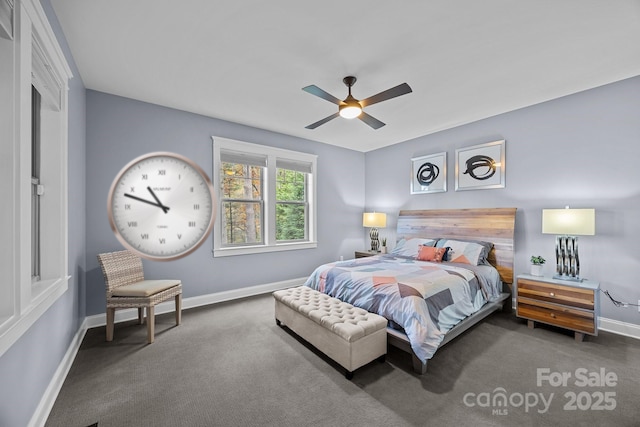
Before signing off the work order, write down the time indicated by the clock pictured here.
10:48
